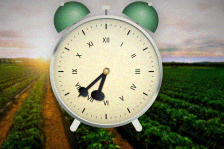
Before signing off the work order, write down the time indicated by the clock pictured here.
6:38
